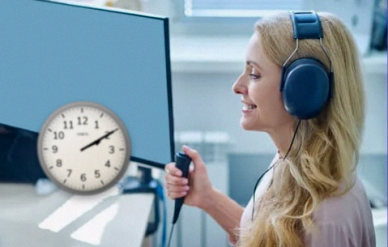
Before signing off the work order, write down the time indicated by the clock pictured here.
2:10
